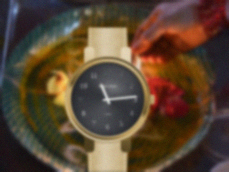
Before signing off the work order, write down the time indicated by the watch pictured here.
11:14
